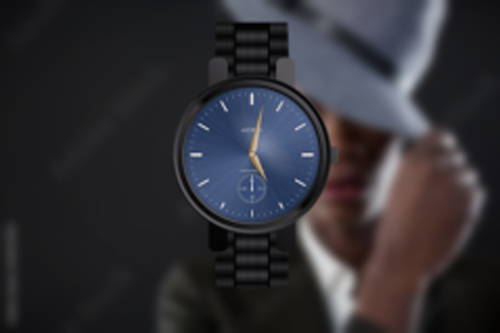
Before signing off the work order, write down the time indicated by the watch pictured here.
5:02
